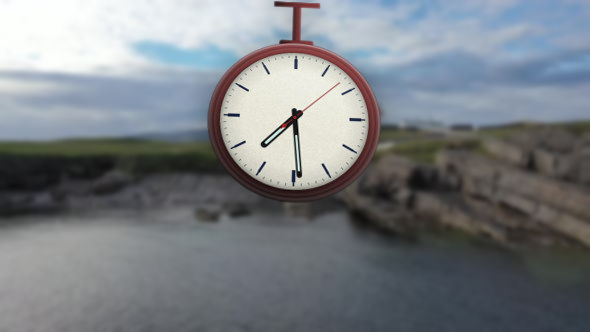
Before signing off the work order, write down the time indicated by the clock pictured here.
7:29:08
